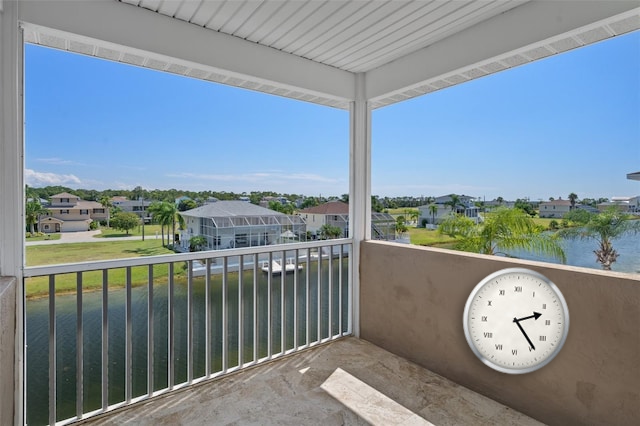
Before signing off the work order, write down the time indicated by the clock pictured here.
2:24
